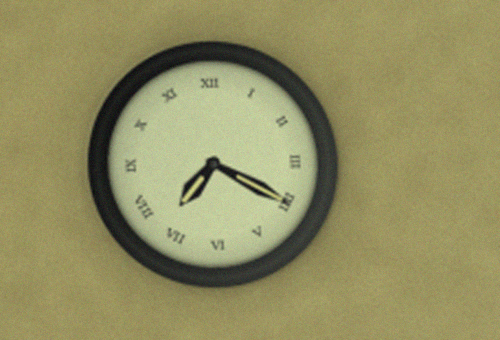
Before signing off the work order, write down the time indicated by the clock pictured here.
7:20
